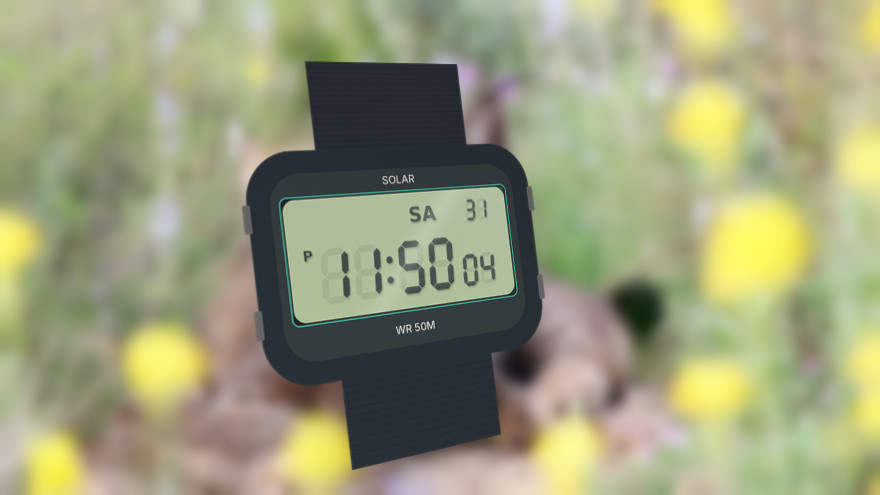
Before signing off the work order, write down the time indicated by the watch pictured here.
11:50:04
